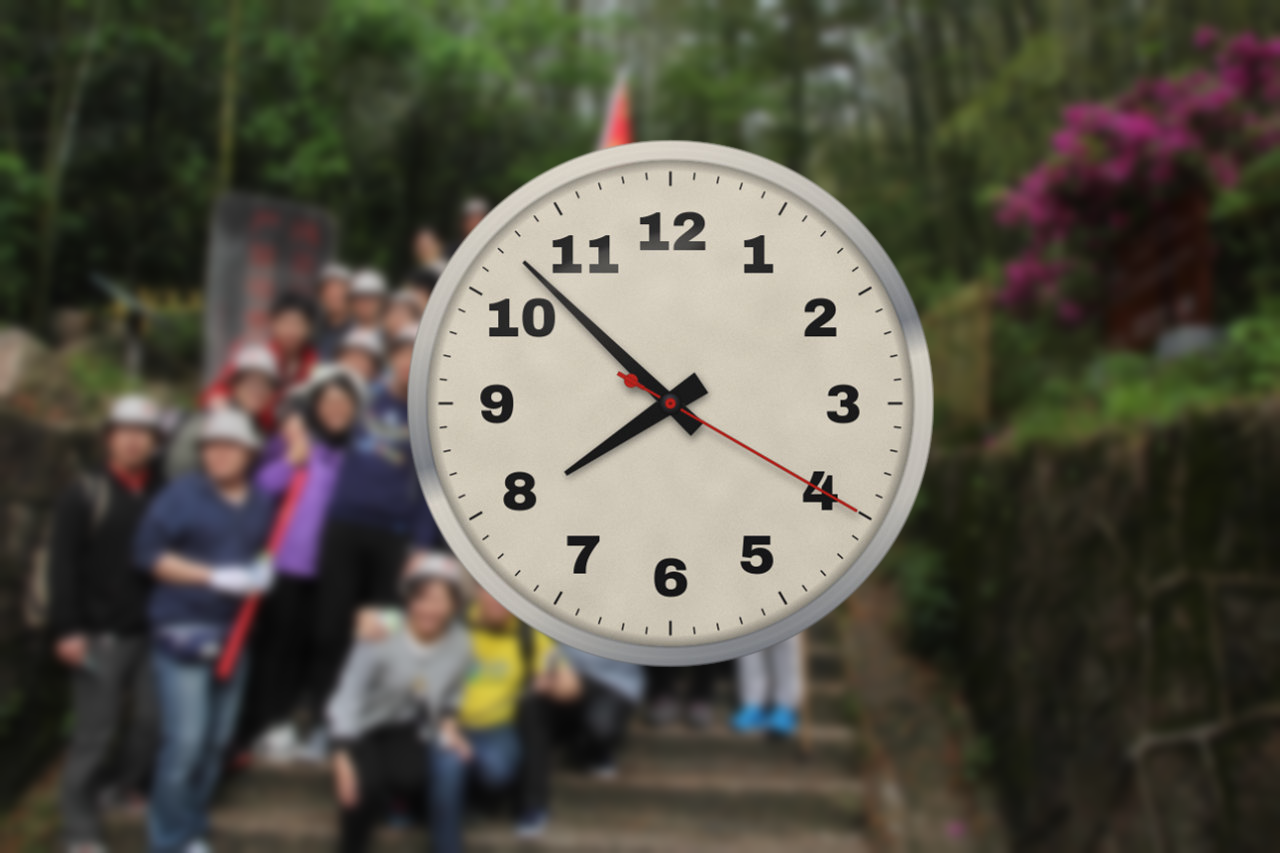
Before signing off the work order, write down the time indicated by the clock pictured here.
7:52:20
